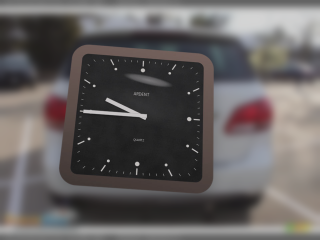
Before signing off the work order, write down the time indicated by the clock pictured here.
9:45
